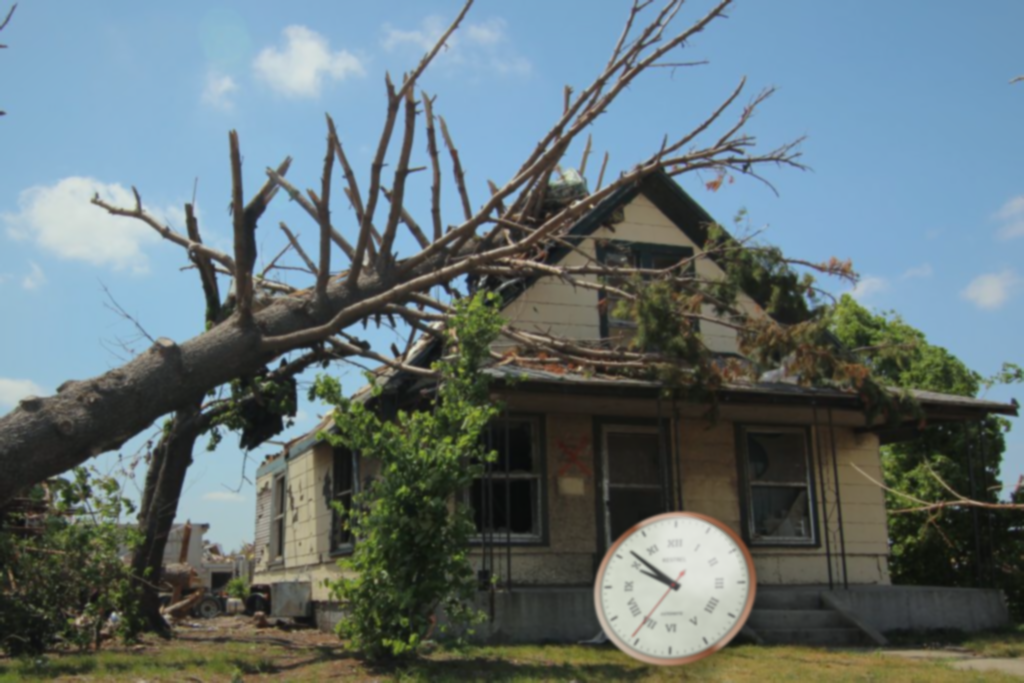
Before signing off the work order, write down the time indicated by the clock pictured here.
9:51:36
